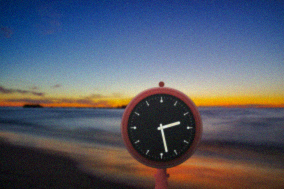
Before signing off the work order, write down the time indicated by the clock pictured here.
2:28
